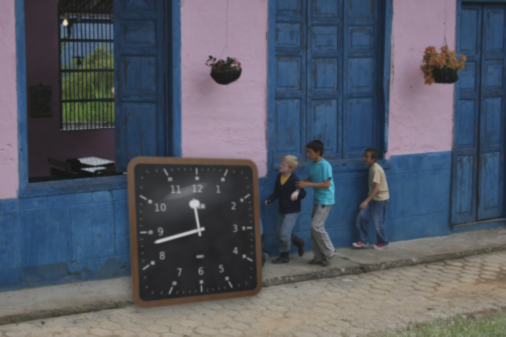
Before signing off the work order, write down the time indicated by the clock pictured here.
11:43
